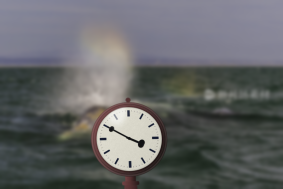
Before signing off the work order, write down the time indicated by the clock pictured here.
3:50
